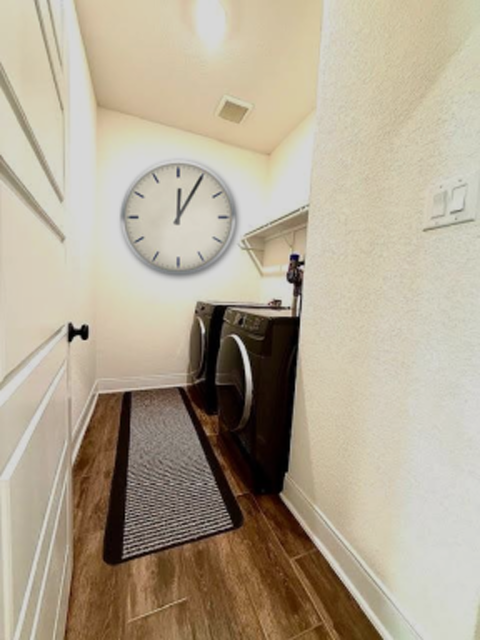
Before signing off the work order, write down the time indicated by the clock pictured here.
12:05
